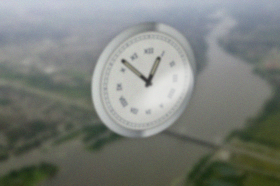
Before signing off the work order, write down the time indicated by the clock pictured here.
12:52
